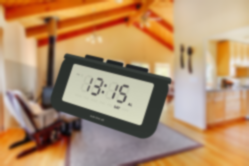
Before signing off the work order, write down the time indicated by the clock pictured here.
13:15
